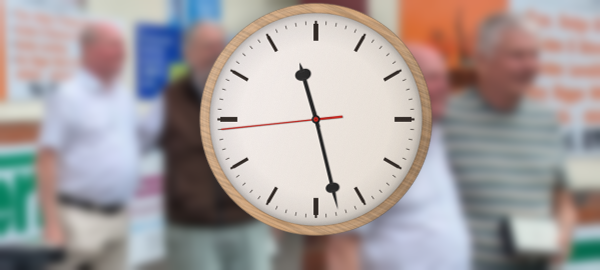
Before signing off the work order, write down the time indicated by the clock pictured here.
11:27:44
